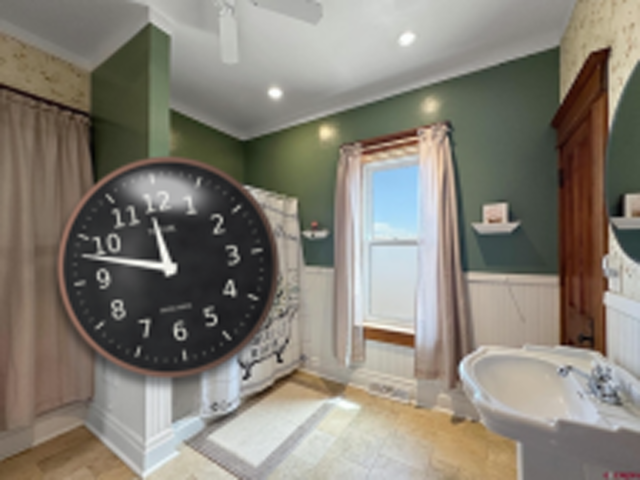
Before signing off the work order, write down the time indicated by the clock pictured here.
11:48
